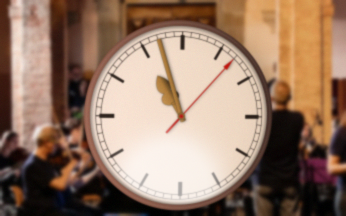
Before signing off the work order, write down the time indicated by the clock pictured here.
10:57:07
